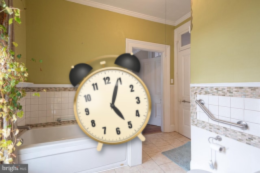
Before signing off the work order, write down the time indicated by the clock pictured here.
5:04
